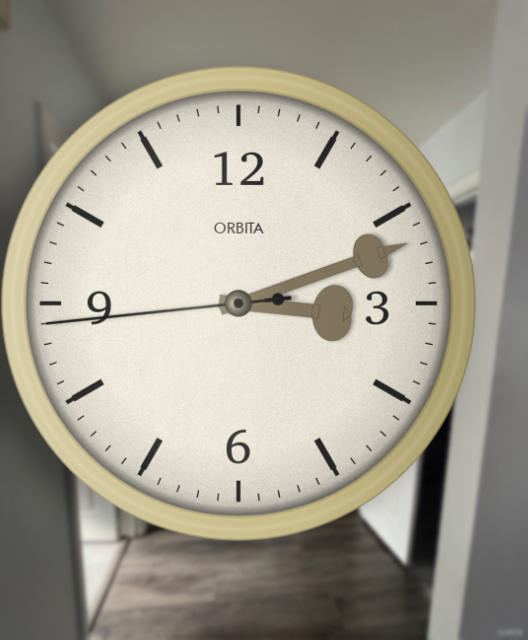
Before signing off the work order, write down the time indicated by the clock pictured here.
3:11:44
